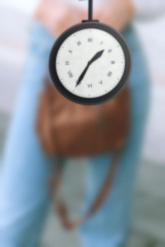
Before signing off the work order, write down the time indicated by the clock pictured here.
1:35
